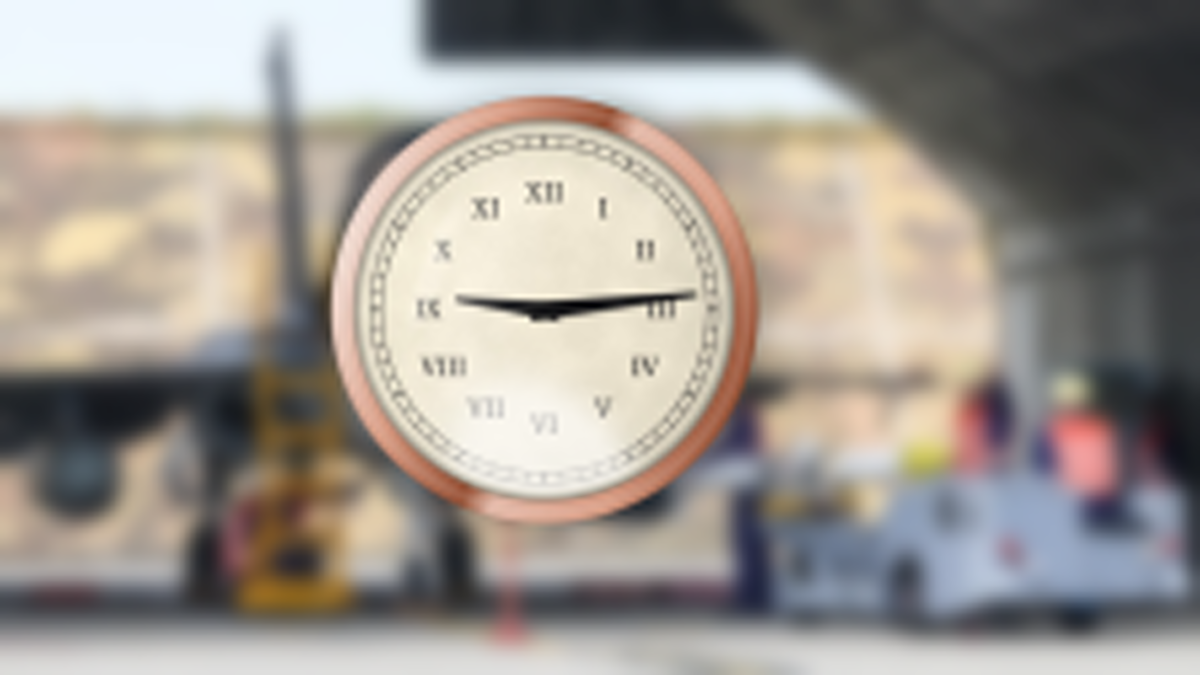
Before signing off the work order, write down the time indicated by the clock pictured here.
9:14
